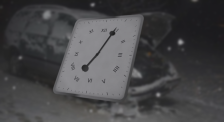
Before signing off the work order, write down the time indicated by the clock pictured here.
7:04
